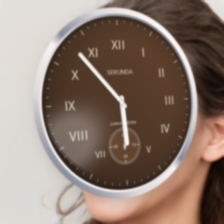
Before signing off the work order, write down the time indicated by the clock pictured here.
5:53
